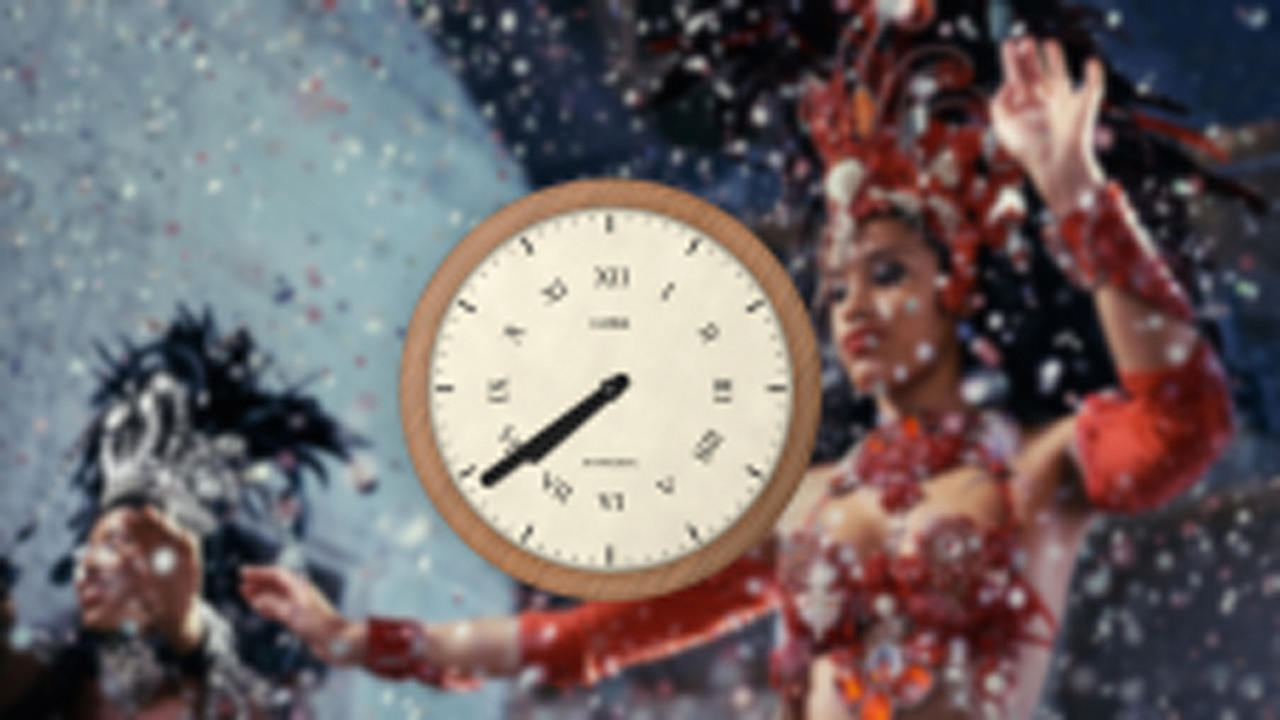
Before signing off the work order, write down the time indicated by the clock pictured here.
7:39
